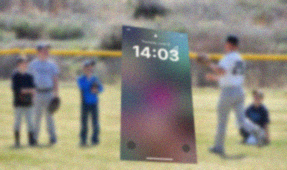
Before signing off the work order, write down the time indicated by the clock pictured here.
14:03
